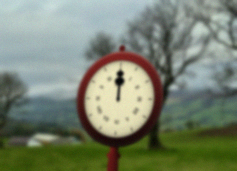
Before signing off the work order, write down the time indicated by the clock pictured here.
12:00
